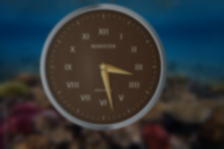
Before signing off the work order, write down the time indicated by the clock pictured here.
3:28
